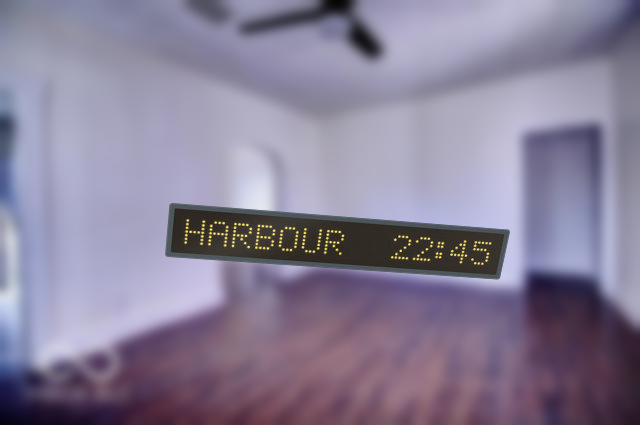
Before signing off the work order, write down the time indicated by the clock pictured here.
22:45
